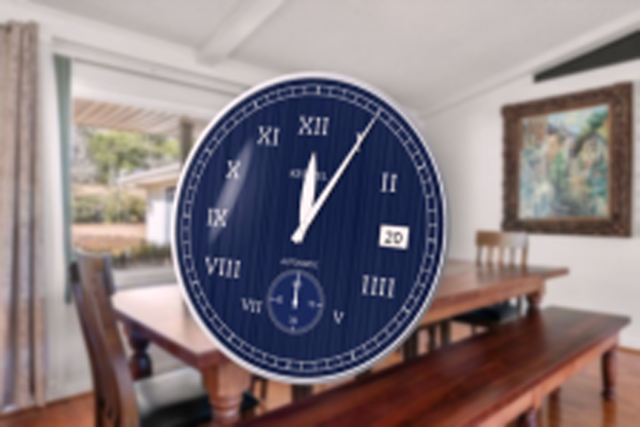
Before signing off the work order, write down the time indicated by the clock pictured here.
12:05
